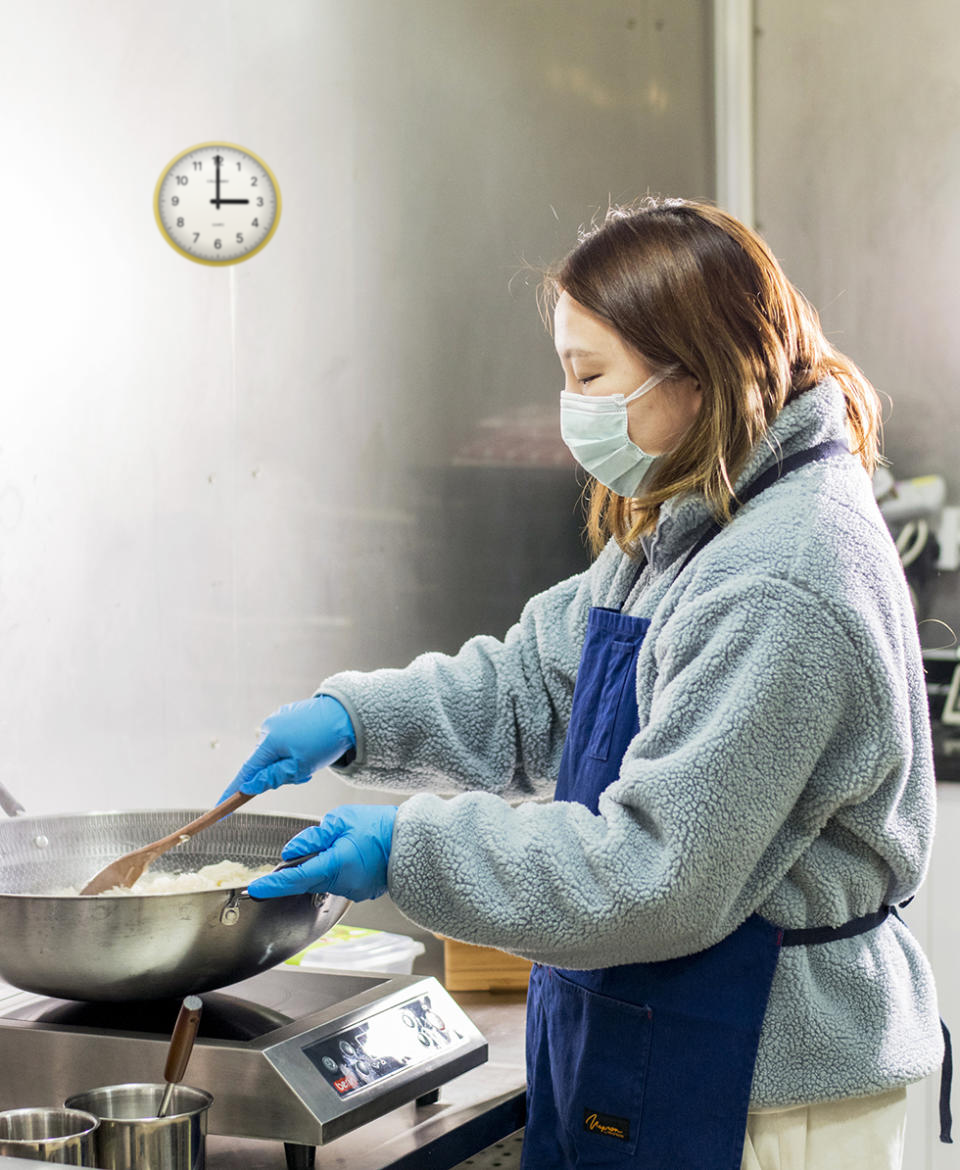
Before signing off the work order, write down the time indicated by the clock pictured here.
3:00
